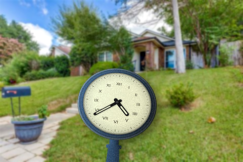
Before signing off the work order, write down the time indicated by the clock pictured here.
4:39
